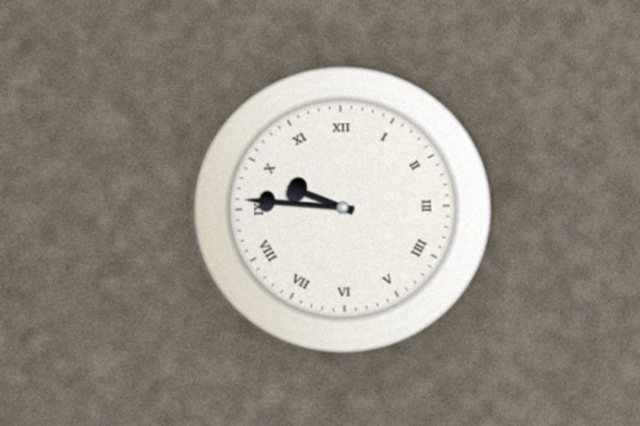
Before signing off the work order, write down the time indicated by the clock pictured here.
9:46
